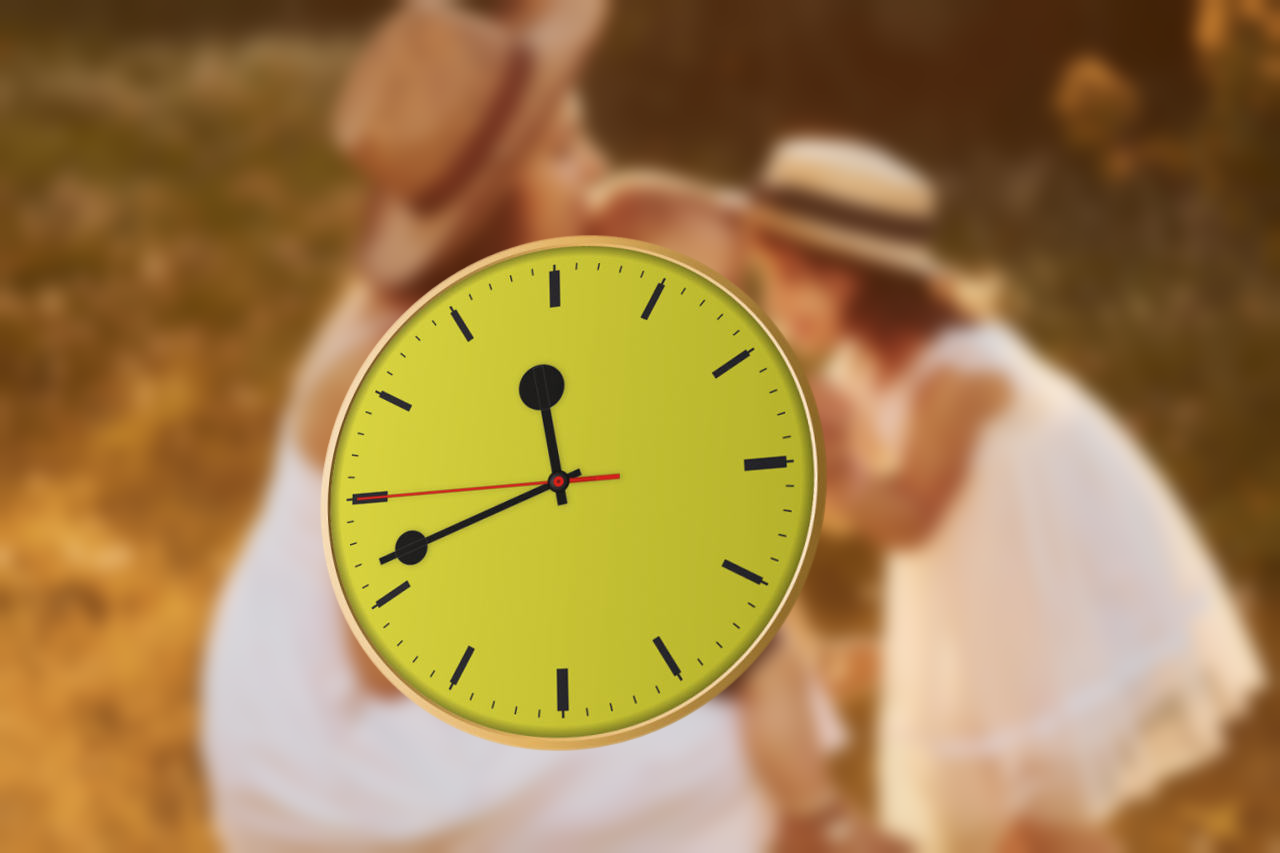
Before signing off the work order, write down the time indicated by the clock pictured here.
11:41:45
